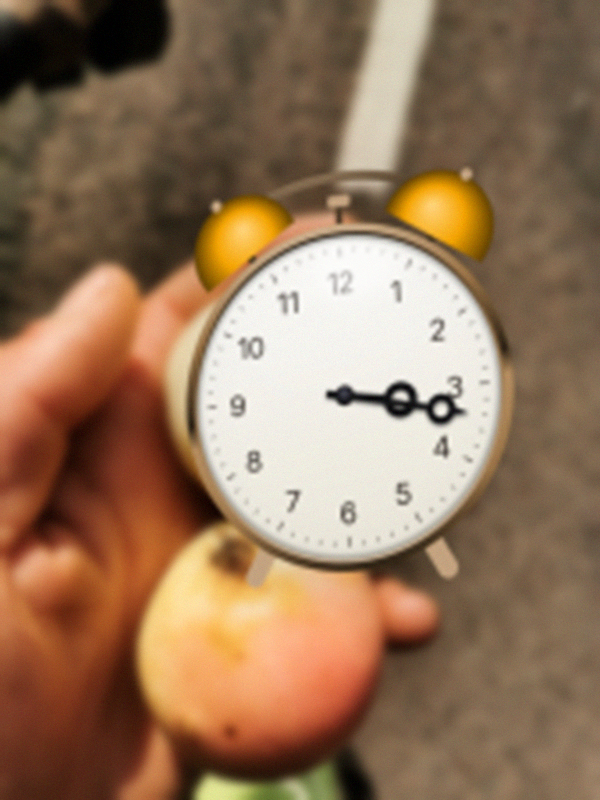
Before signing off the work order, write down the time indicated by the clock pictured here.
3:17
